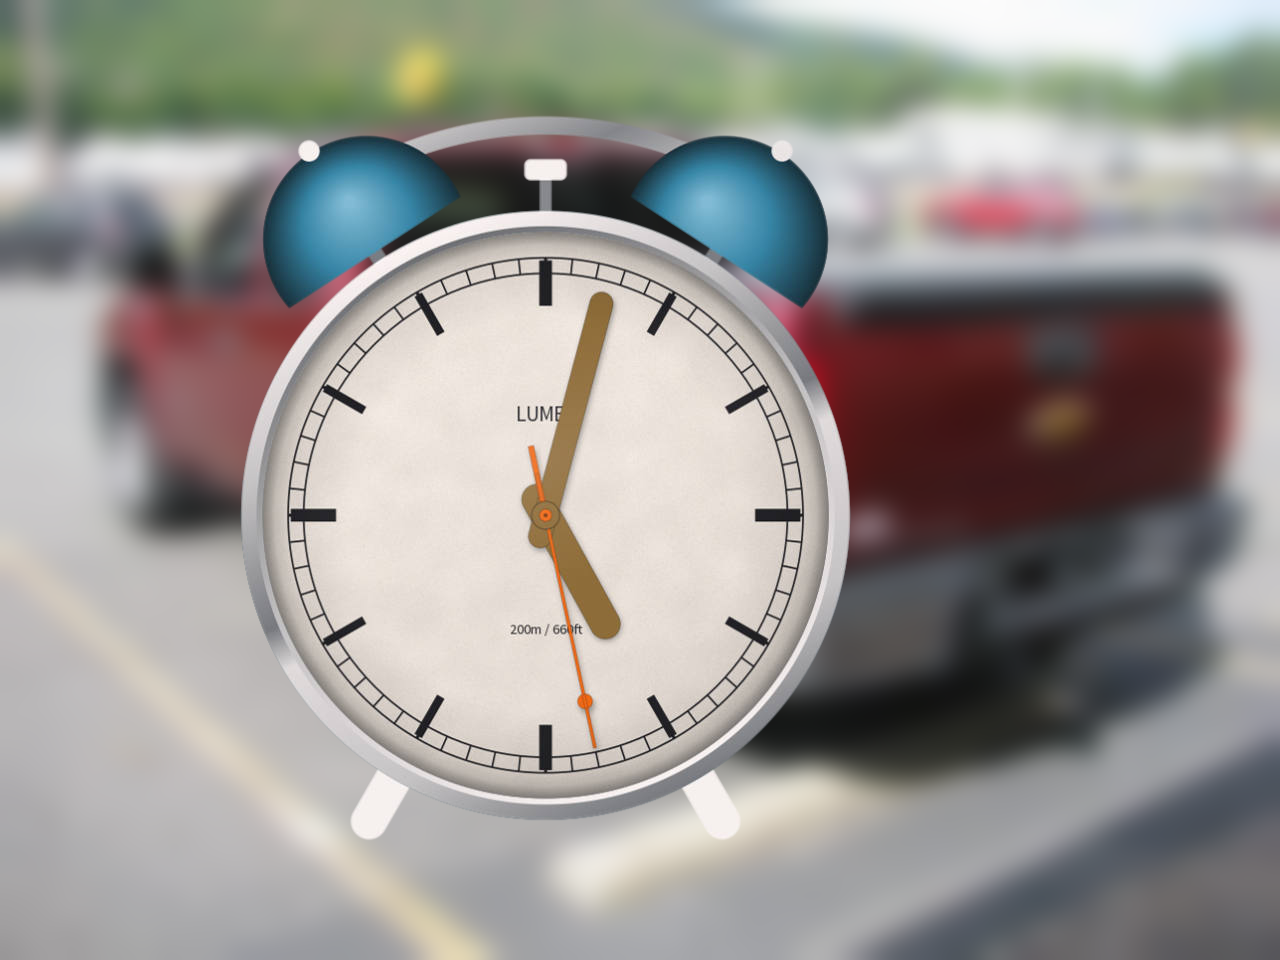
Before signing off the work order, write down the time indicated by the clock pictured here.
5:02:28
